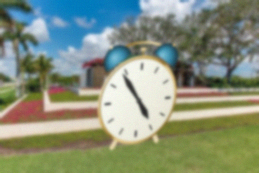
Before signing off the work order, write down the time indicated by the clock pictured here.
4:54
